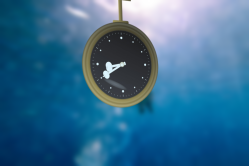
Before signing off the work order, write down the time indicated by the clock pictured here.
8:40
